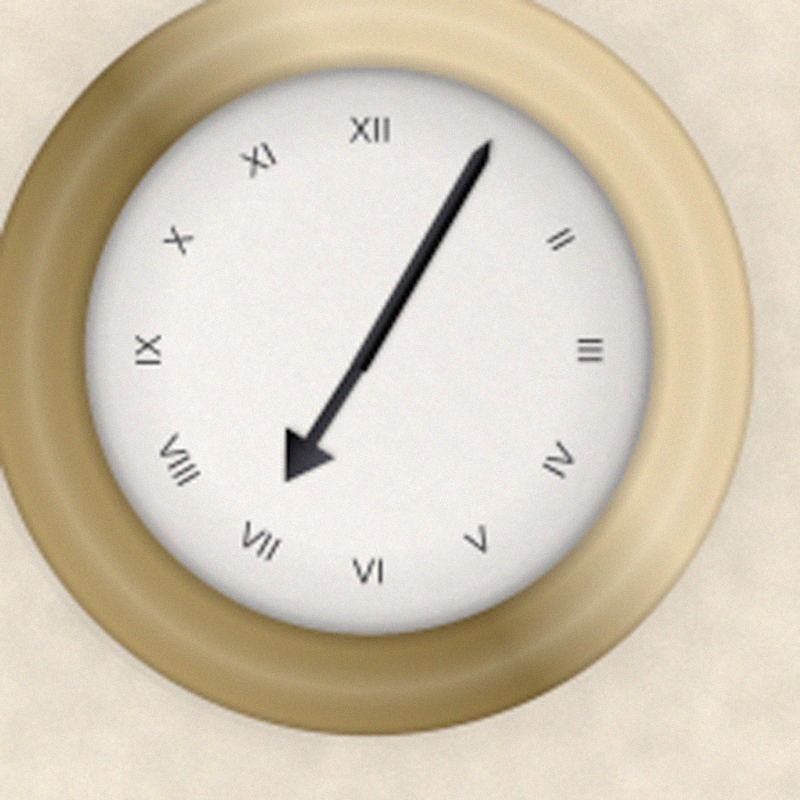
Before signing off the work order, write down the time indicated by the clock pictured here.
7:05
